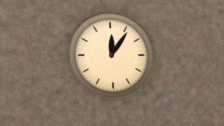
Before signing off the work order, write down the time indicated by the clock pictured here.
12:06
